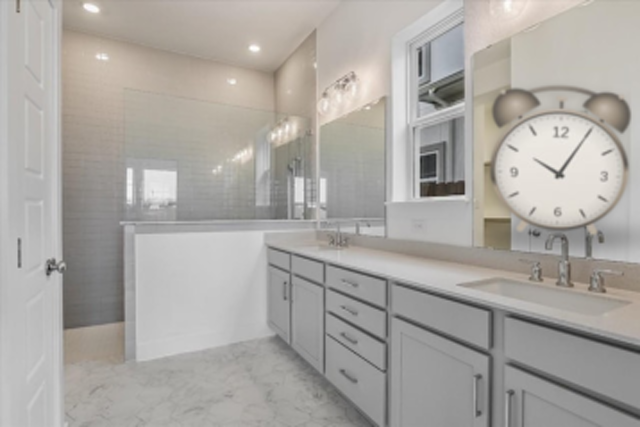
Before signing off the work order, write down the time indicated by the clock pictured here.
10:05
